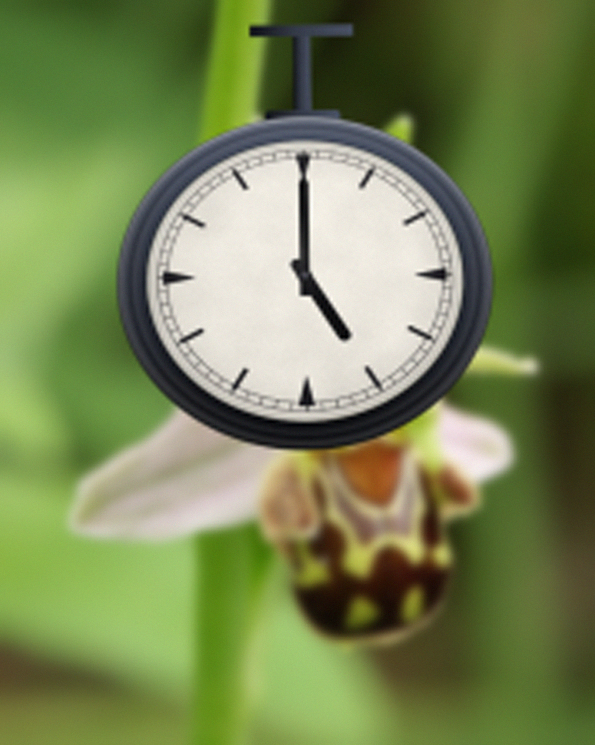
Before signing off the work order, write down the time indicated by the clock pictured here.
5:00
